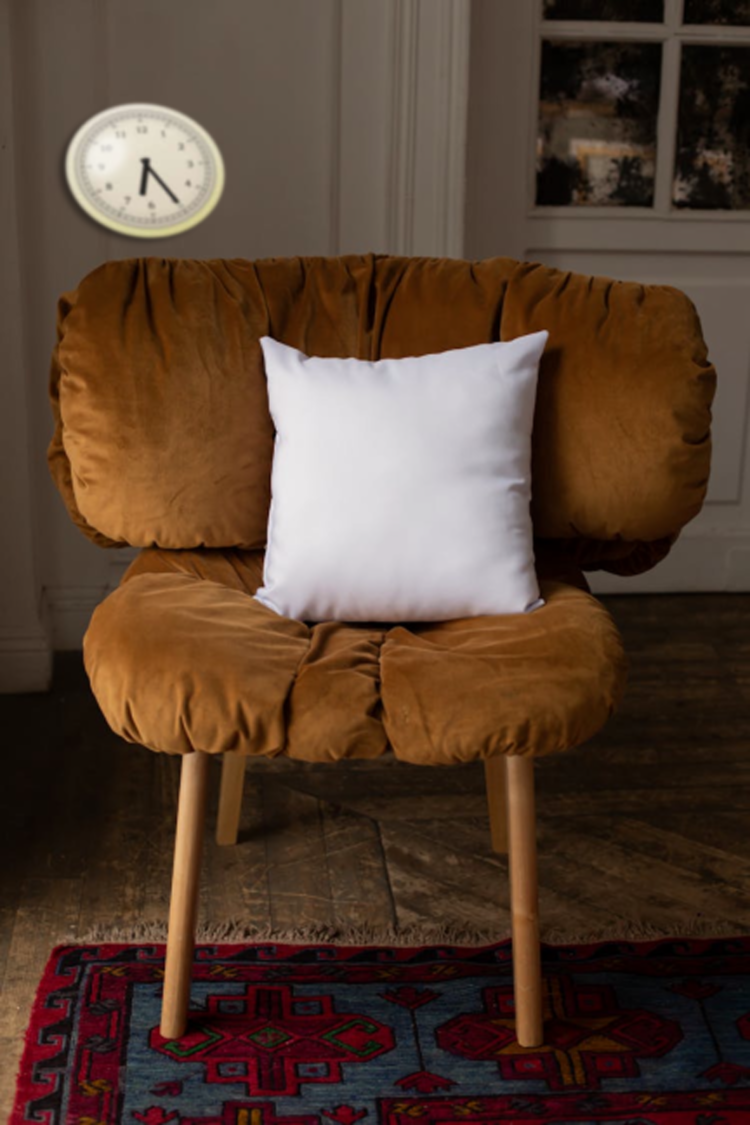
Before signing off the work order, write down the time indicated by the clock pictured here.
6:25
